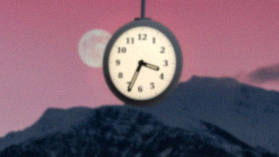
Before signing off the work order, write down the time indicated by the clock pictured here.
3:34
